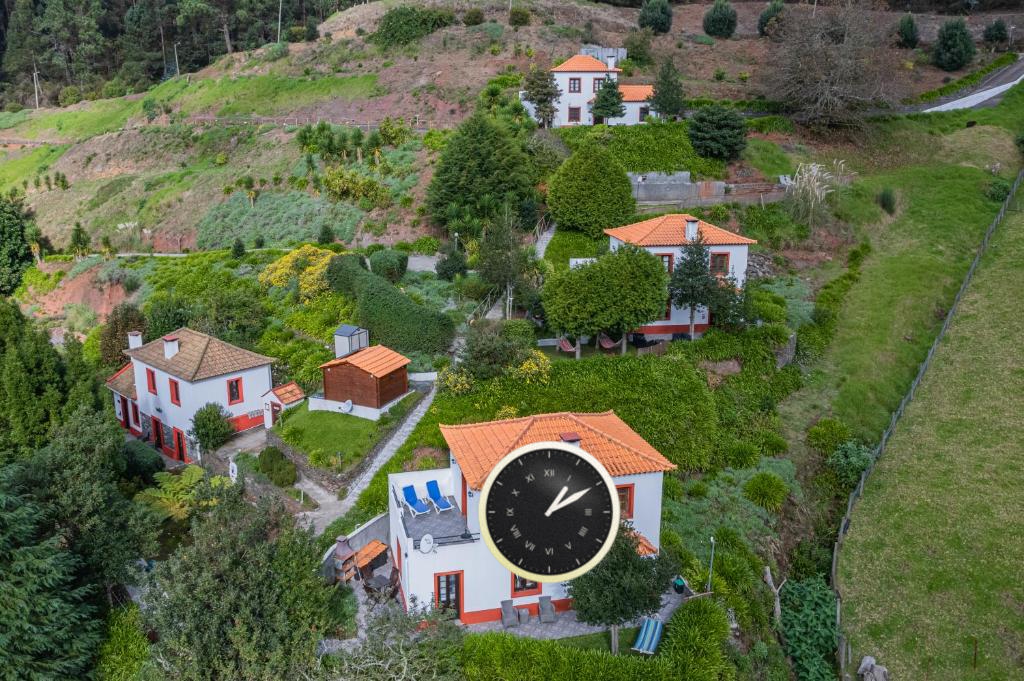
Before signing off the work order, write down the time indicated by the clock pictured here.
1:10
